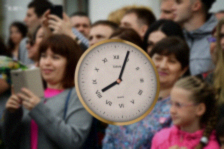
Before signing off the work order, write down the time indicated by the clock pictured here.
8:04
